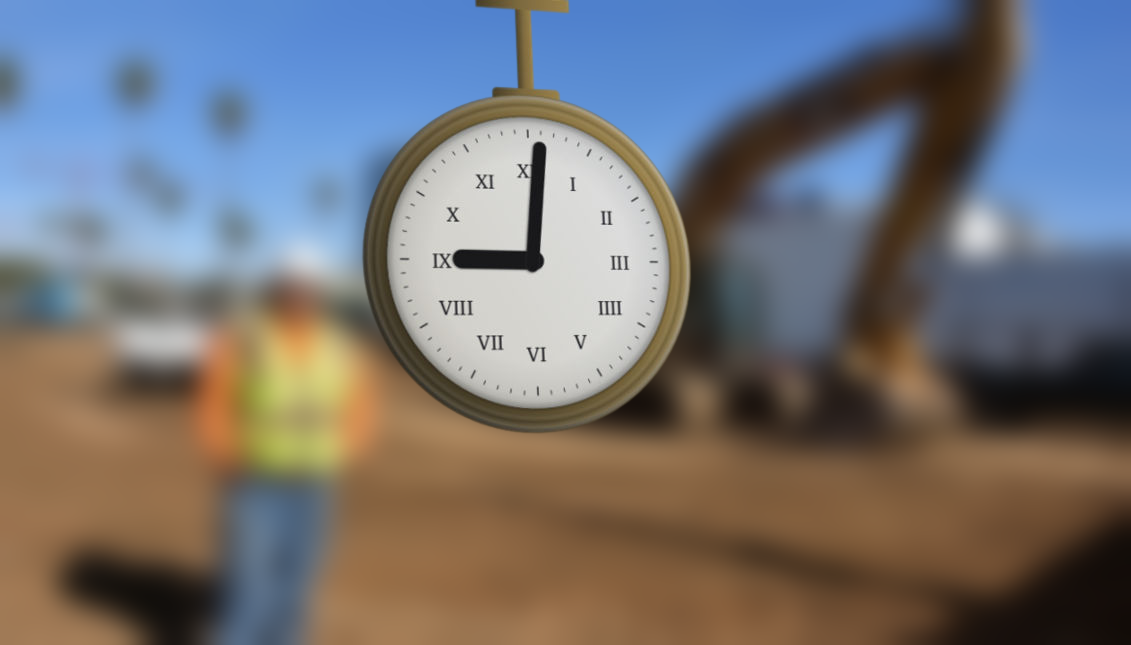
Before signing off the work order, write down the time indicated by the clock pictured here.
9:01
